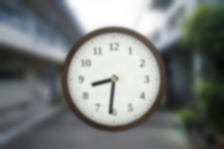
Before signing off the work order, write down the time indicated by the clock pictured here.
8:31
